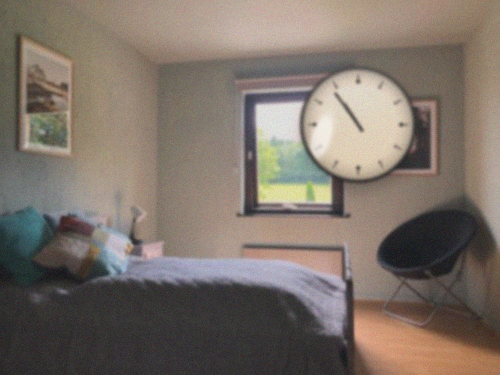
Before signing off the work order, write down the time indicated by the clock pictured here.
10:54
